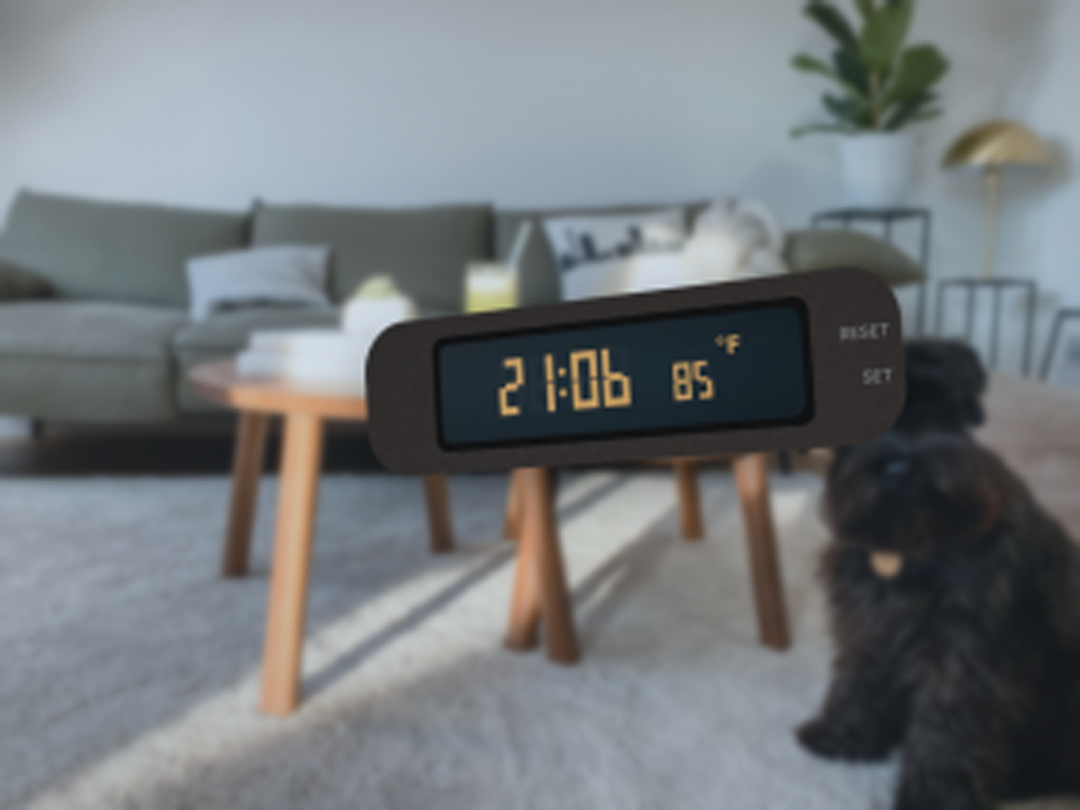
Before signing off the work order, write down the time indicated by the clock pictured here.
21:06
